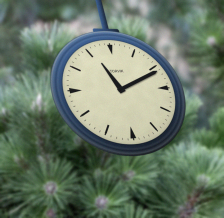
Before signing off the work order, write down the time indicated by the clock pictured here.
11:11
